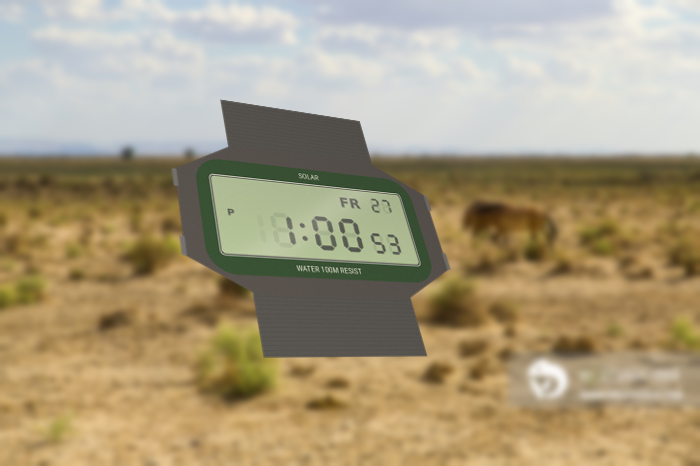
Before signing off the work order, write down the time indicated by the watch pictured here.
1:00:53
